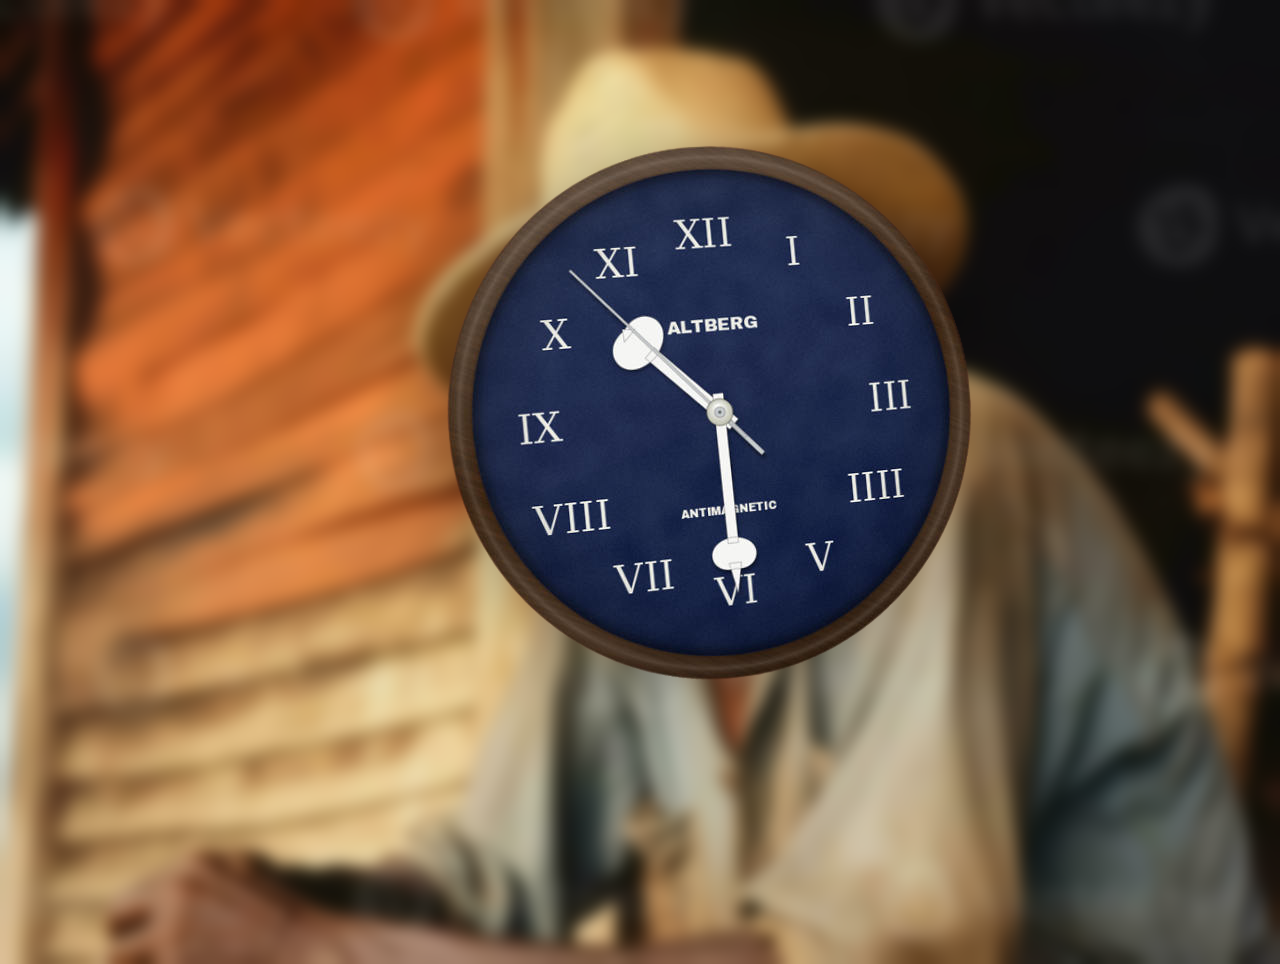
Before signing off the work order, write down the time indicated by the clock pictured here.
10:29:53
